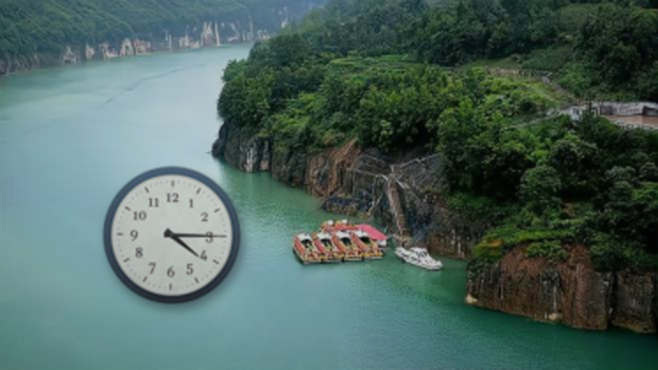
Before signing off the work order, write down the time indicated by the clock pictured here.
4:15
